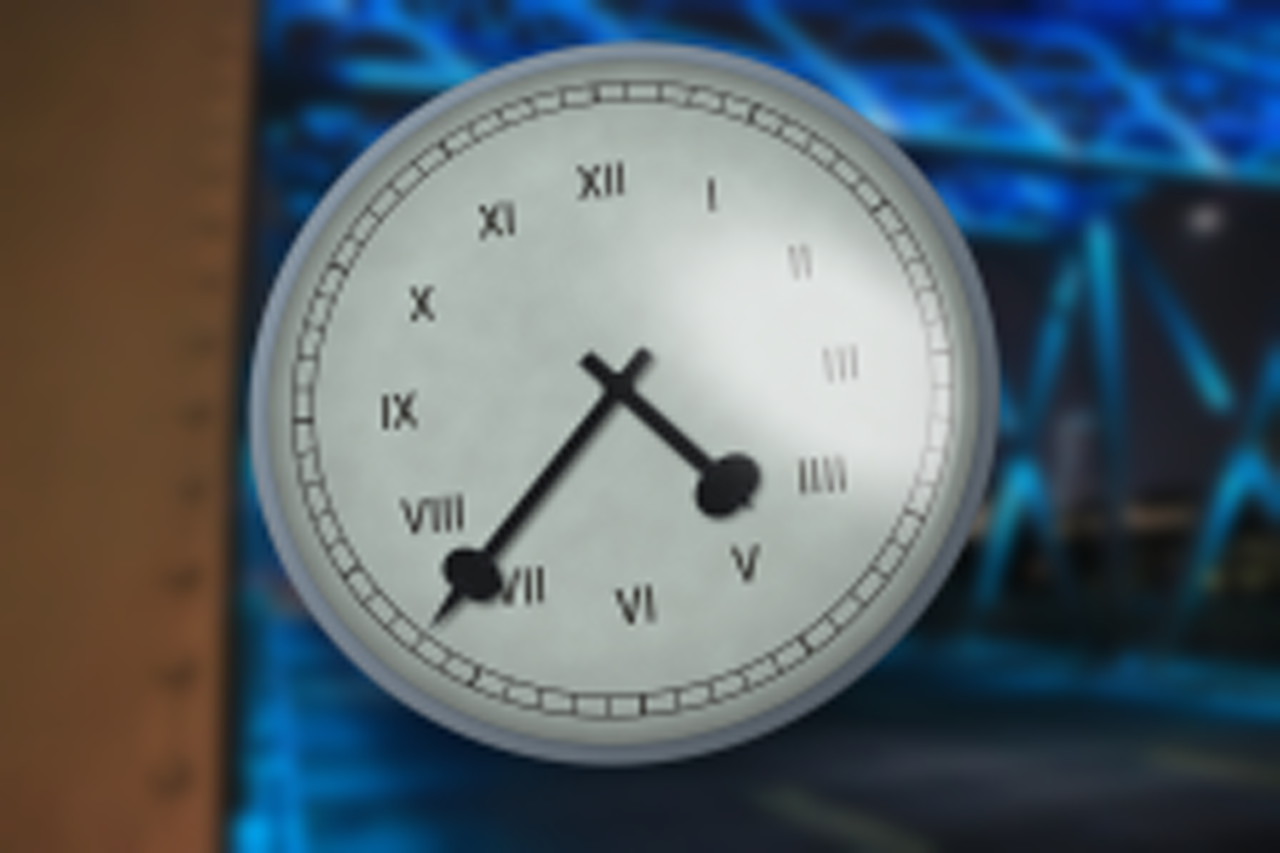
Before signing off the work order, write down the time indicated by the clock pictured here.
4:37
